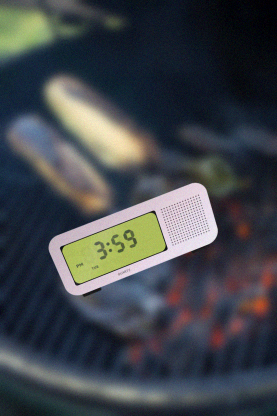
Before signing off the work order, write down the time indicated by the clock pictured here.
3:59
